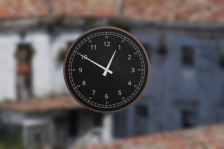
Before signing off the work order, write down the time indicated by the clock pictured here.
12:50
